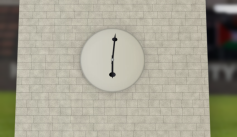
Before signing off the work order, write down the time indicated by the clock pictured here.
6:01
